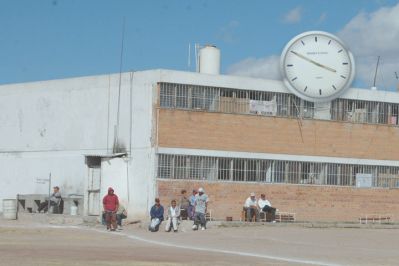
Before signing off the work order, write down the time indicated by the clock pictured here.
3:50
